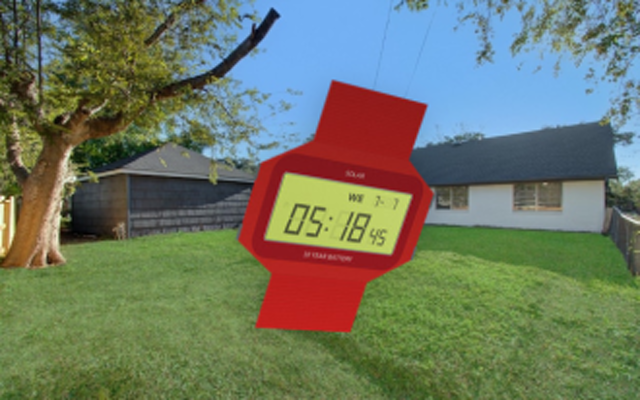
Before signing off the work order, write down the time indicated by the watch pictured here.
5:18:45
